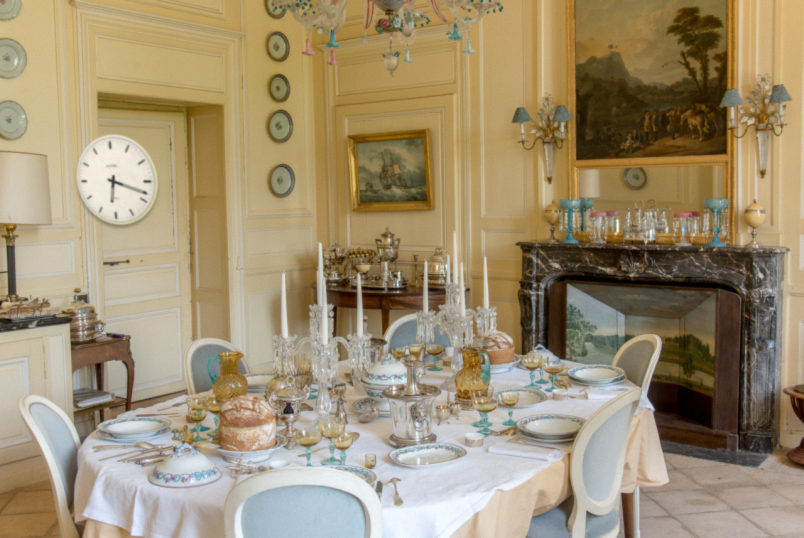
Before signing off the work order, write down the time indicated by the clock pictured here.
6:18
